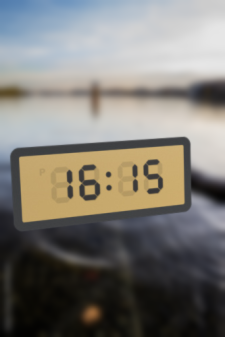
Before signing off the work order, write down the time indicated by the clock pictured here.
16:15
